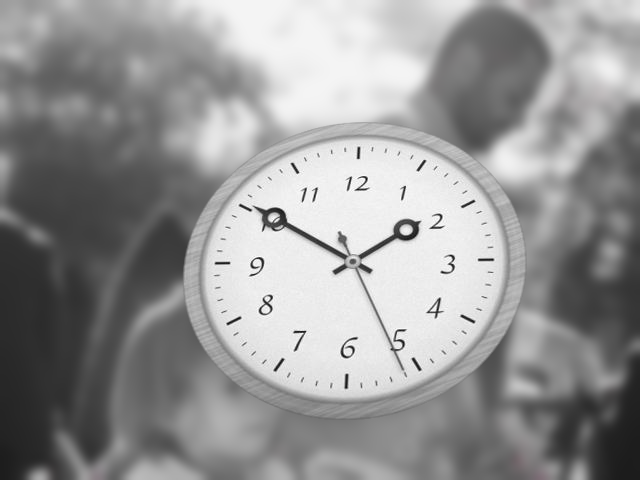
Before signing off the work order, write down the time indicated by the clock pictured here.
1:50:26
